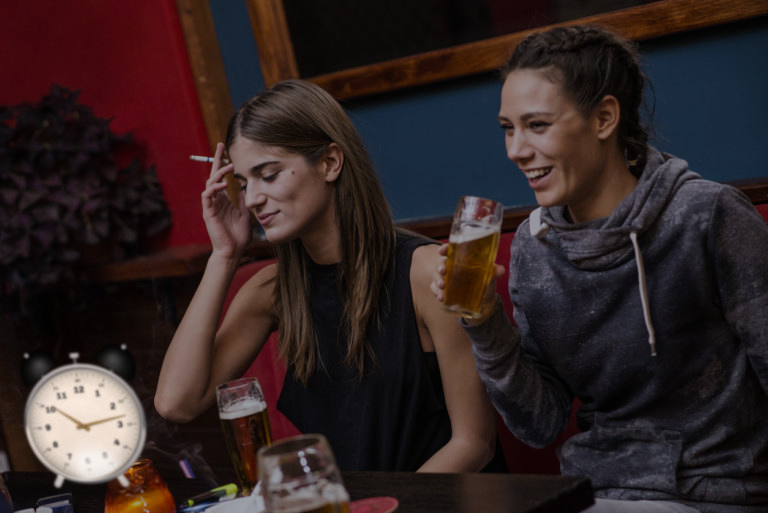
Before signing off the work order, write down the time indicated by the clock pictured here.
10:13
